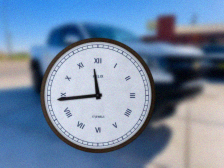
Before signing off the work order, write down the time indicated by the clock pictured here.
11:44
